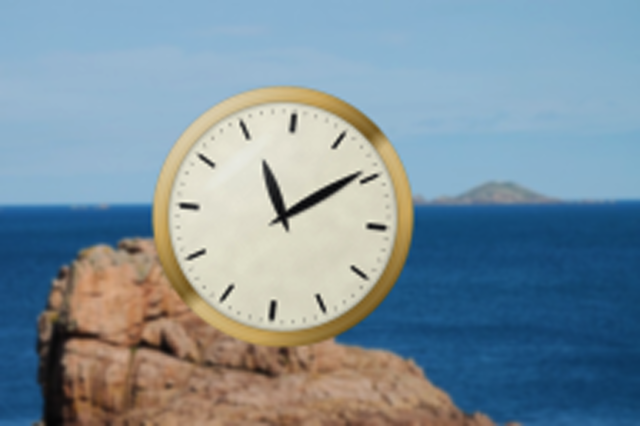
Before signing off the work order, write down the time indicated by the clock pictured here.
11:09
